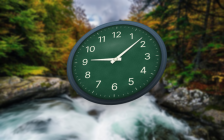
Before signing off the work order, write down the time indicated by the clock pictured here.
9:08
